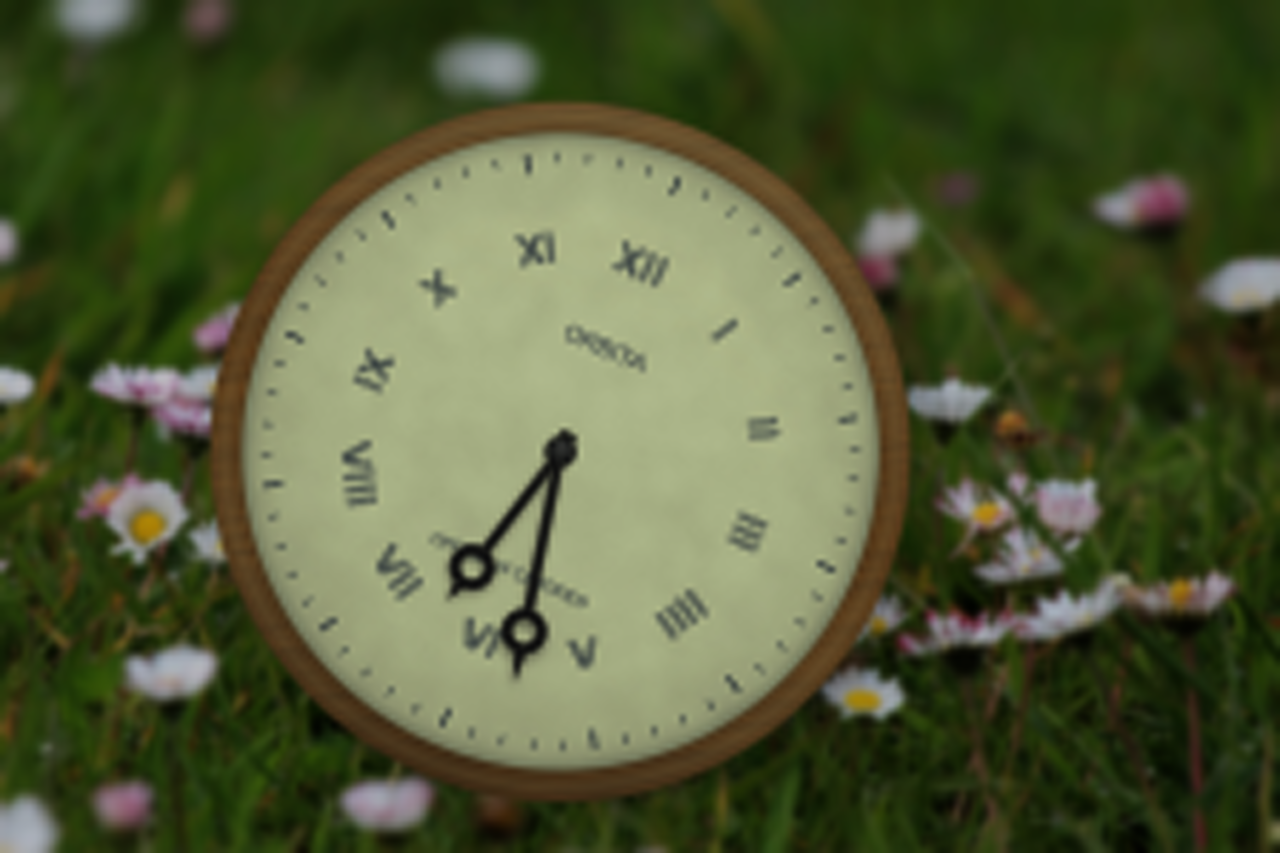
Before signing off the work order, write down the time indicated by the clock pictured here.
6:28
